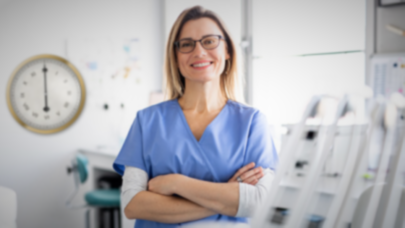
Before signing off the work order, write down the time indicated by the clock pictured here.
6:00
